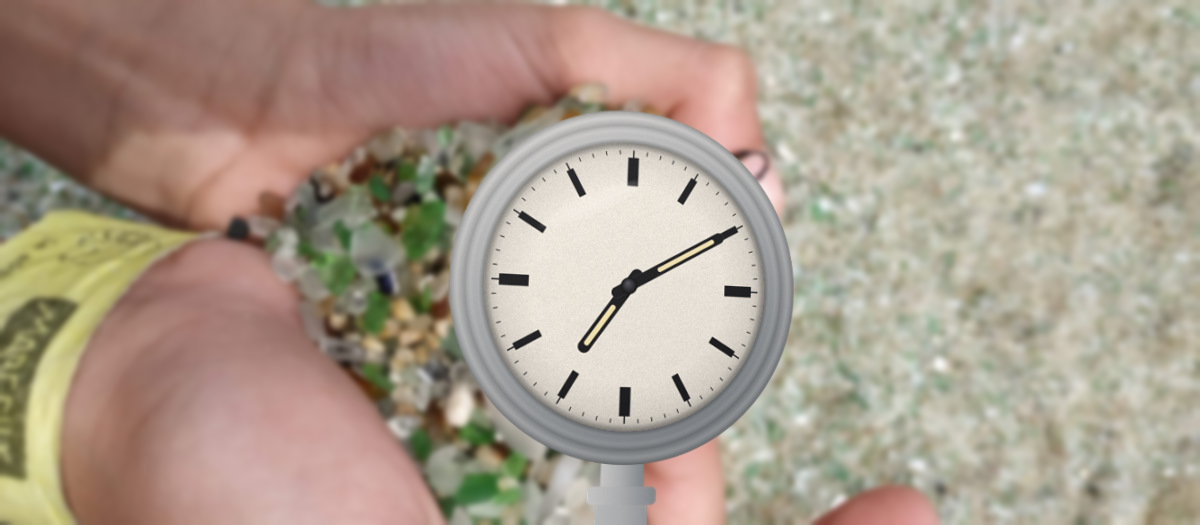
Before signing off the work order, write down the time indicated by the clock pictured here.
7:10
